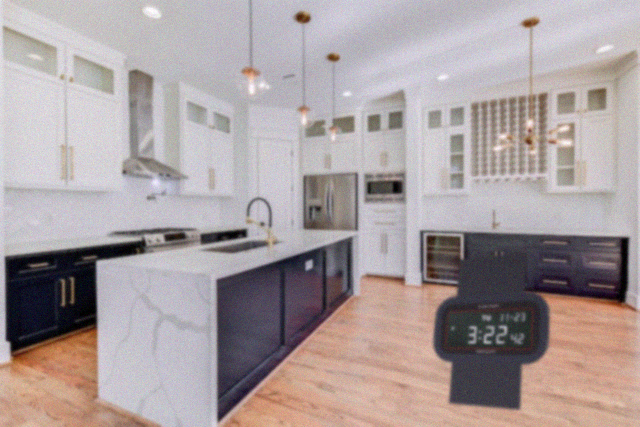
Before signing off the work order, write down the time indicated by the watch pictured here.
3:22
